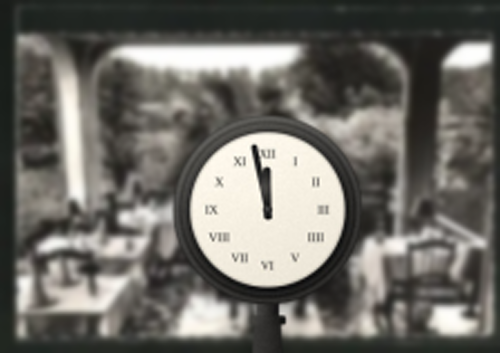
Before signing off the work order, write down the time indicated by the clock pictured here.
11:58
